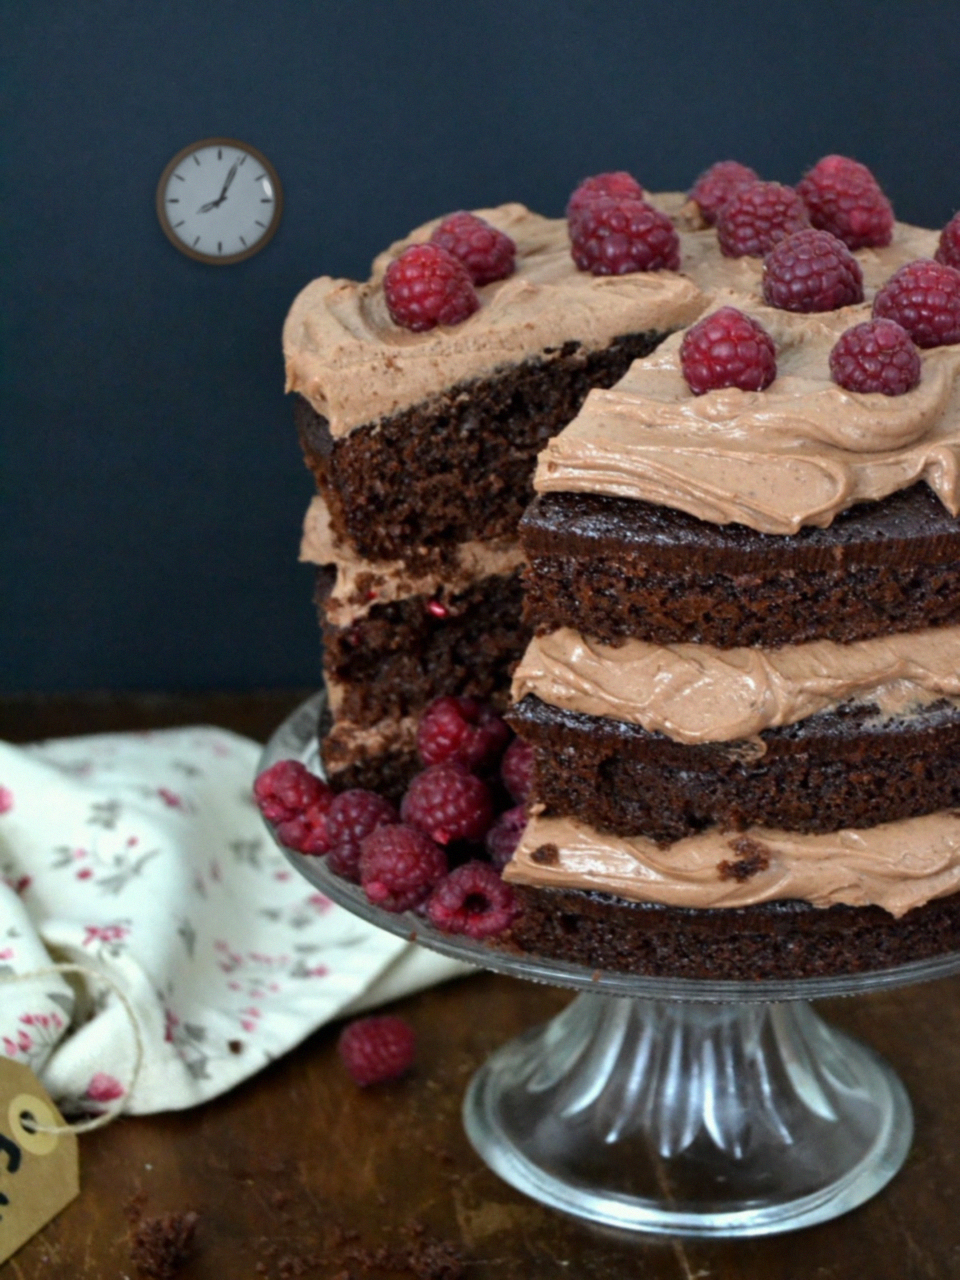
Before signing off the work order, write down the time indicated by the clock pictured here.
8:04
